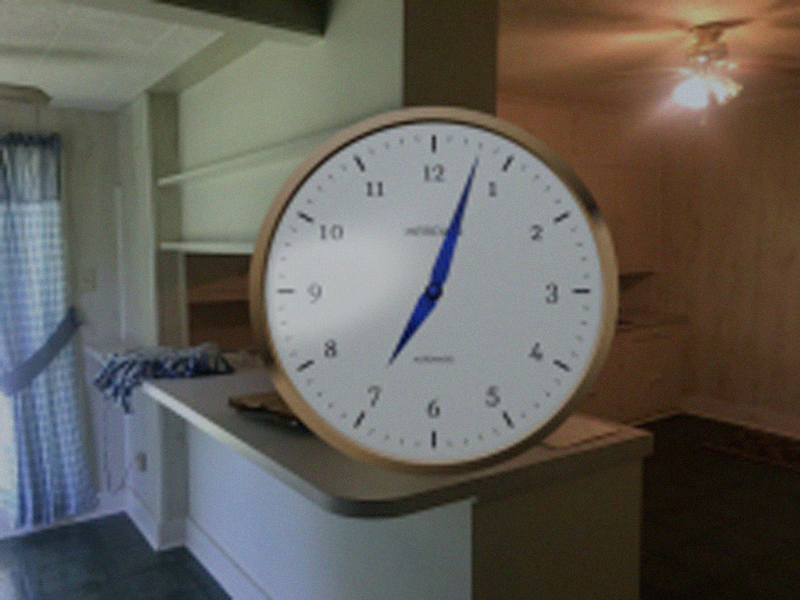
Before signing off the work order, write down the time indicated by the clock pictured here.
7:03
